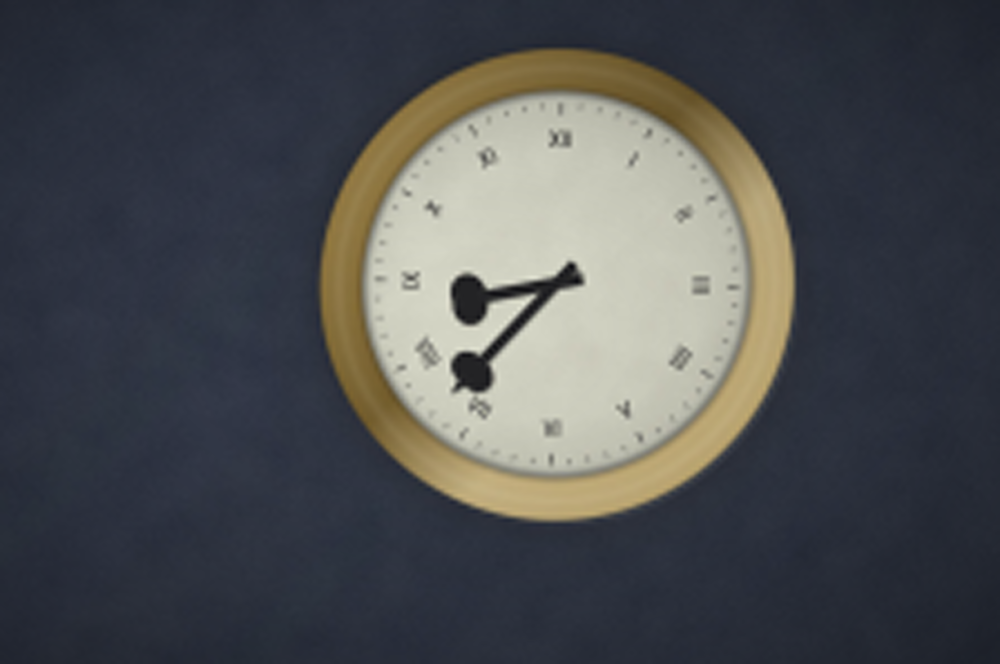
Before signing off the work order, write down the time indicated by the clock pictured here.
8:37
